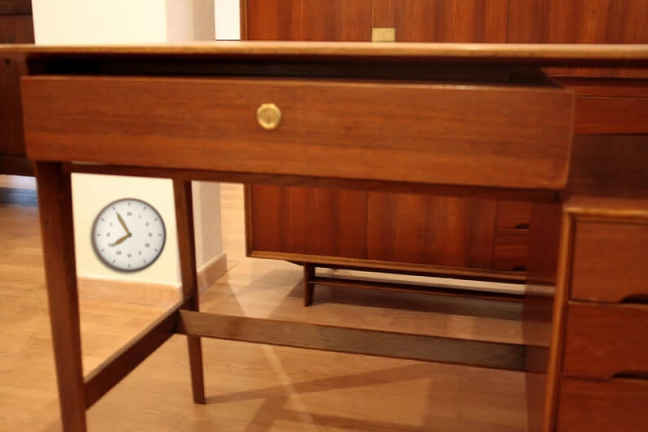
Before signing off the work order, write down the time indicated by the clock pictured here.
7:55
